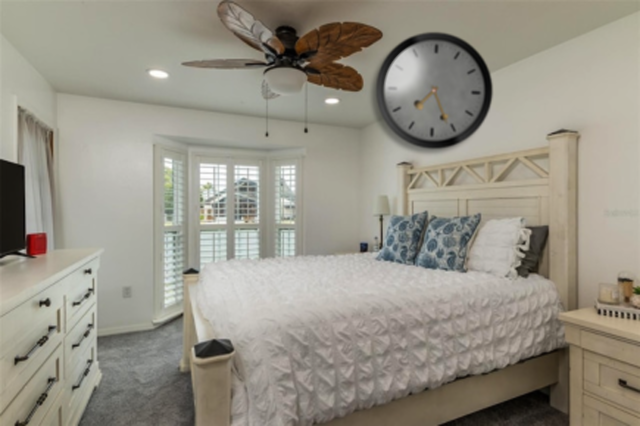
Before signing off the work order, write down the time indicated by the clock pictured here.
7:26
